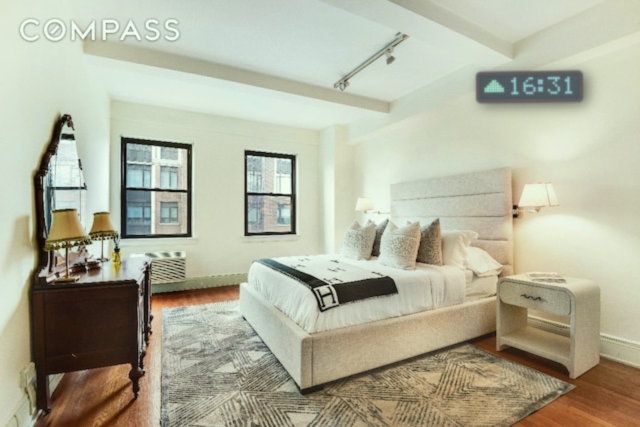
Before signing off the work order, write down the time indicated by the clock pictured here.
16:31
